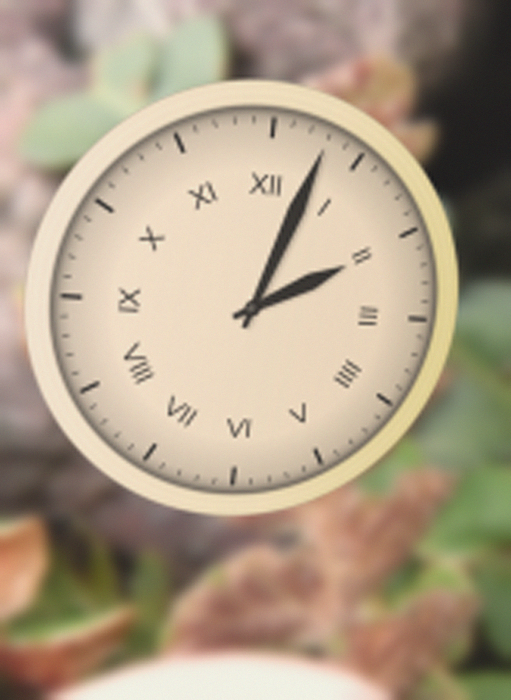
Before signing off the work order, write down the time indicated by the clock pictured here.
2:03
